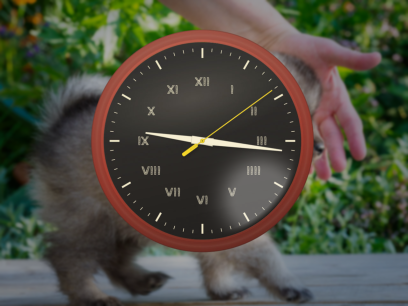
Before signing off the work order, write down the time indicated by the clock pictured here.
9:16:09
